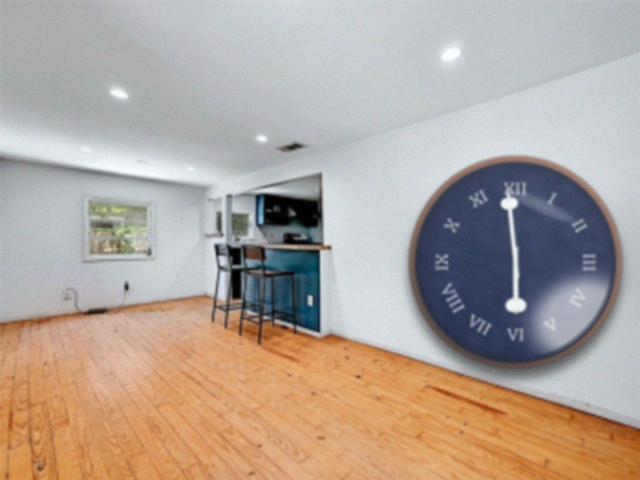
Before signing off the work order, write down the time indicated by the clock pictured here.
5:59
